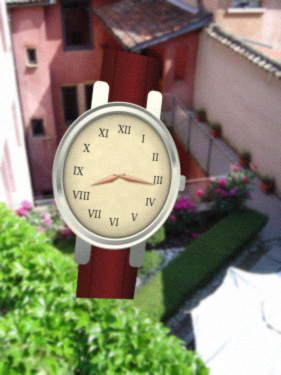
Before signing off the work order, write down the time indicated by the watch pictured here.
8:16
